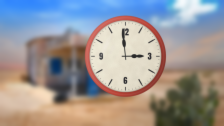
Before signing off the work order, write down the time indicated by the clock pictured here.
2:59
